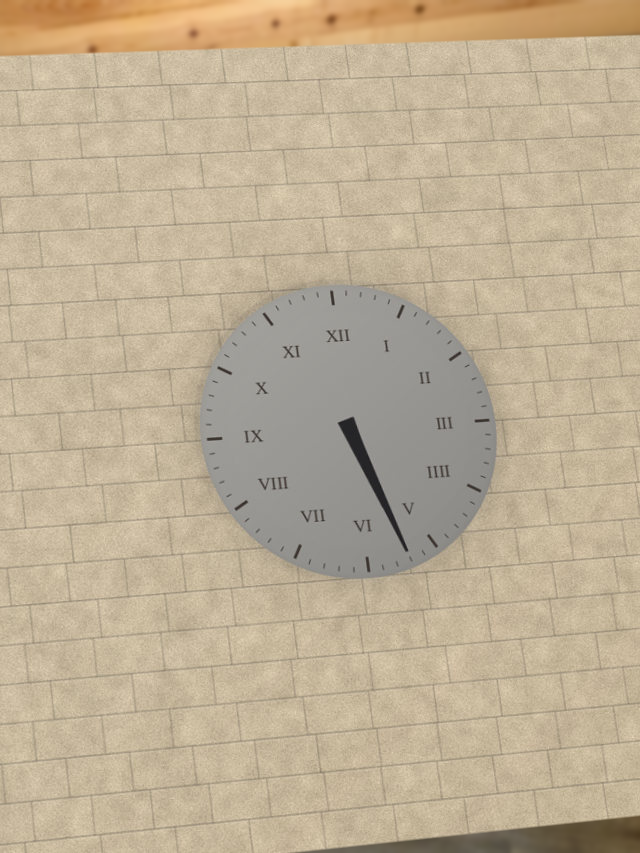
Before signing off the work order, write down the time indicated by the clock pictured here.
5:27
